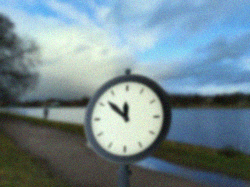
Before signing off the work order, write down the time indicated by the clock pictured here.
11:52
